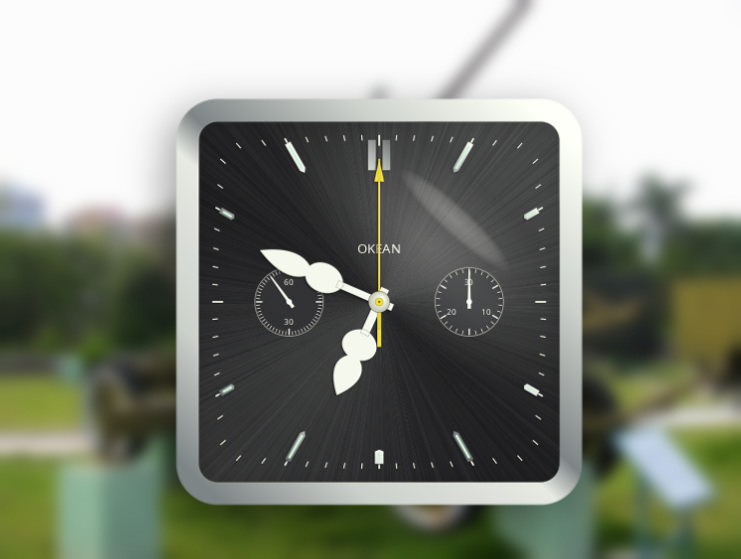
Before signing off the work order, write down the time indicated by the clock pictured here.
6:48:54
